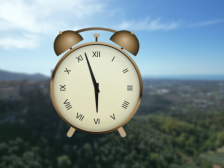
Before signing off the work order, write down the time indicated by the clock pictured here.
5:57
